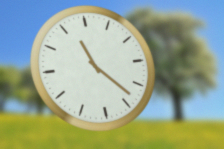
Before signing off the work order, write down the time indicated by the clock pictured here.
11:23
